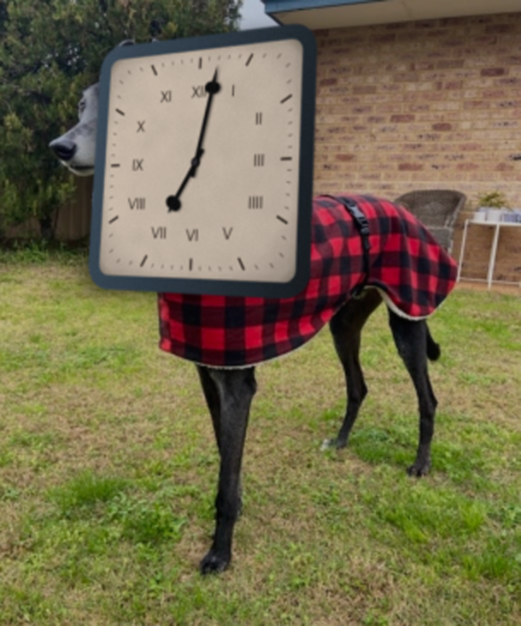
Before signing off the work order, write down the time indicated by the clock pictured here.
7:02
